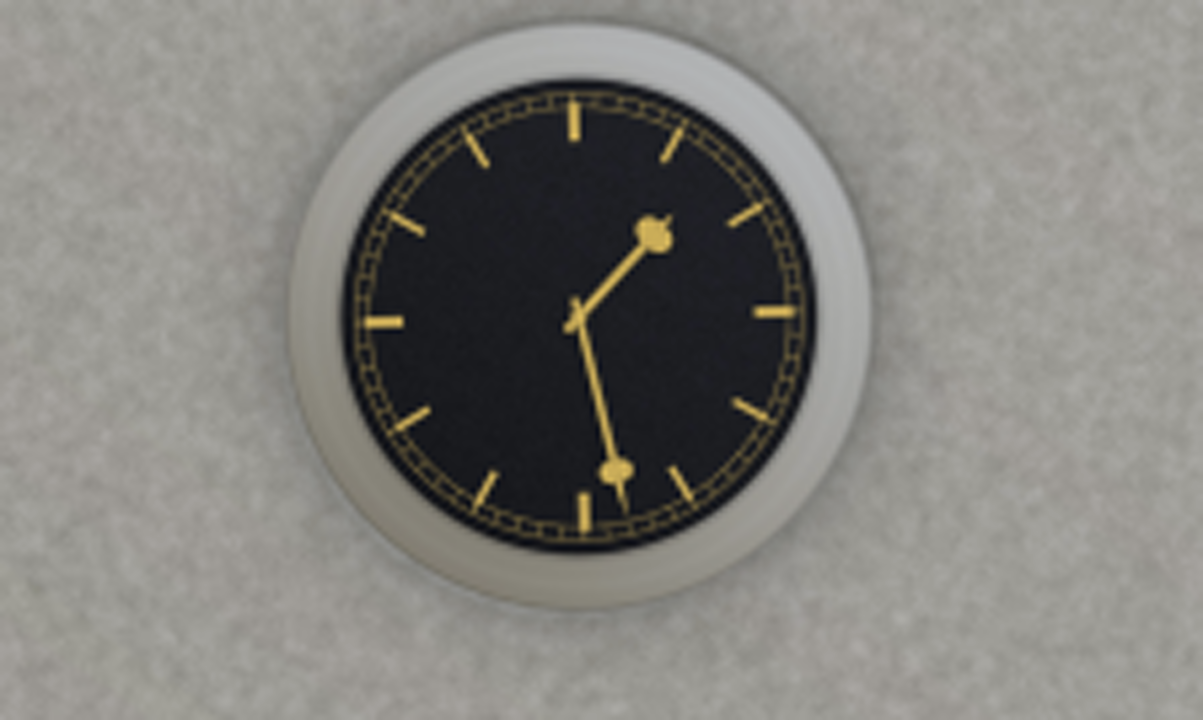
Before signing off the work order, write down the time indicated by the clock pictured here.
1:28
